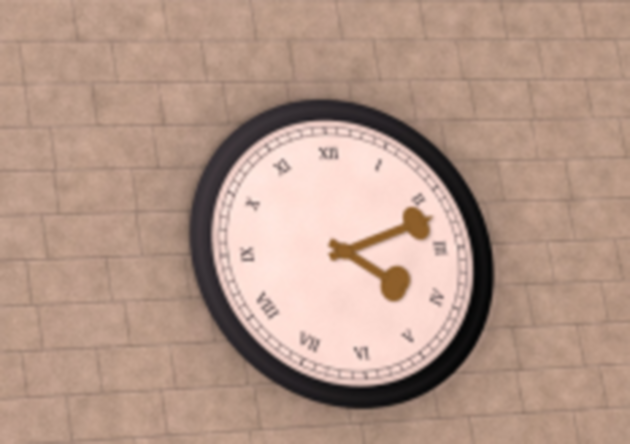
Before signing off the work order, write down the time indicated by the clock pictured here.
4:12
